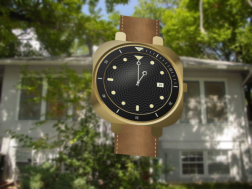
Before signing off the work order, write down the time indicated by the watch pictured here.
1:00
